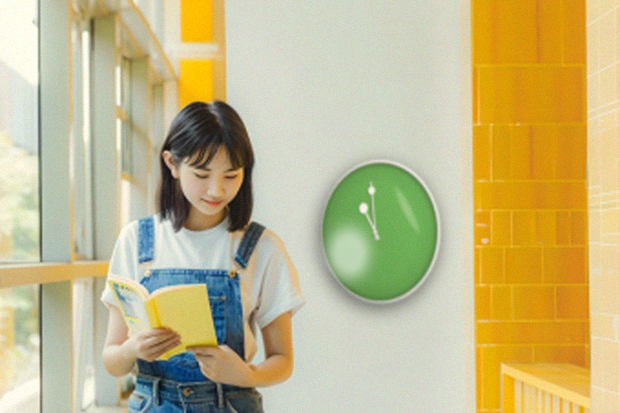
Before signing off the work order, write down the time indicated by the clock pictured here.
10:59
